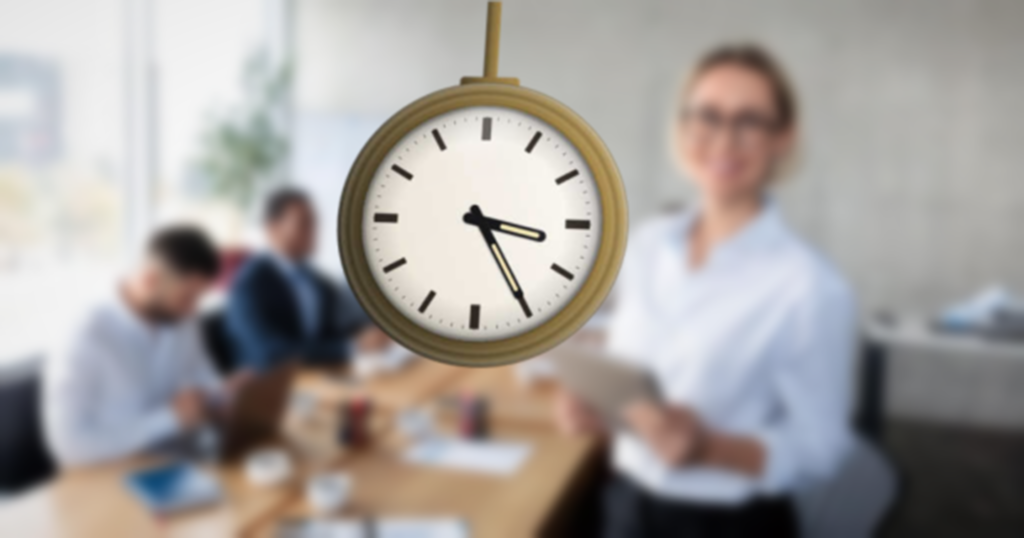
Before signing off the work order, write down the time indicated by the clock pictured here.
3:25
